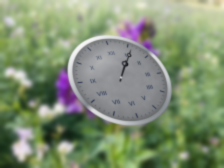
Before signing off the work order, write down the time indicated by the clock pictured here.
1:06
